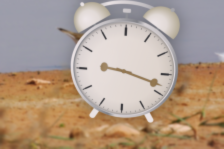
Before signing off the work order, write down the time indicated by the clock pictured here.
9:18
